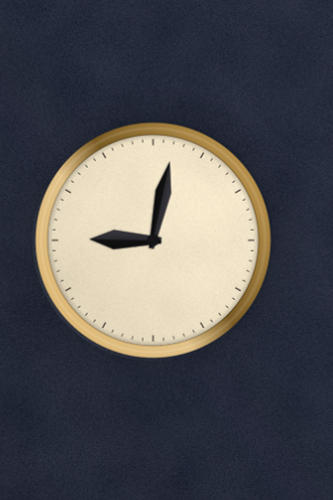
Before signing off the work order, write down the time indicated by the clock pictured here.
9:02
